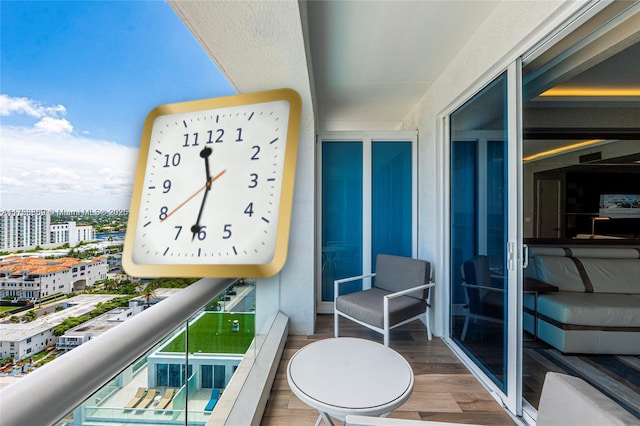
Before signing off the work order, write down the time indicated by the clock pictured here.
11:31:39
